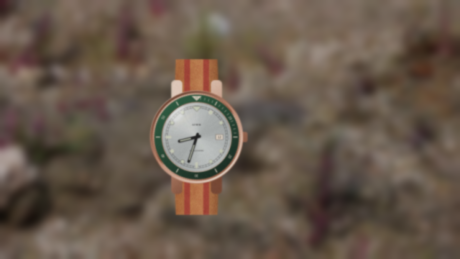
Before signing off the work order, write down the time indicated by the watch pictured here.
8:33
